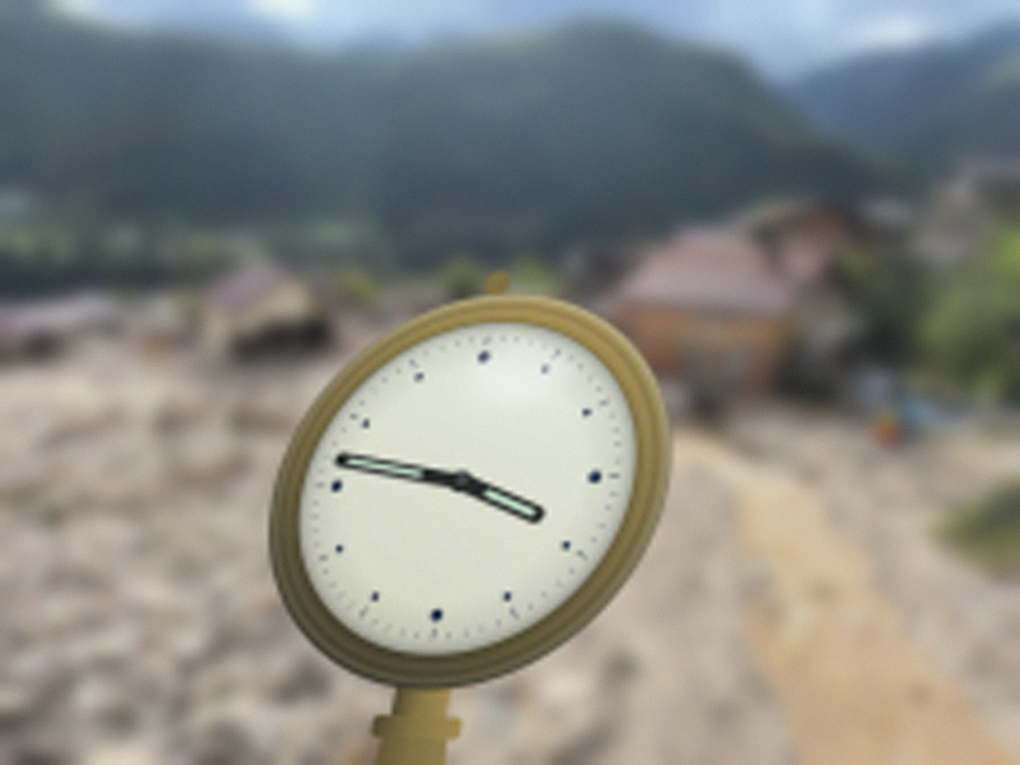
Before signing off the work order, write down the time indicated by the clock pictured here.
3:47
